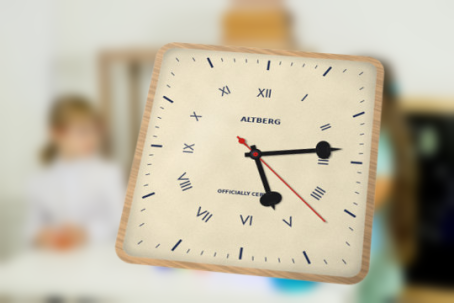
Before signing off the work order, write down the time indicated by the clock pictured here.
5:13:22
